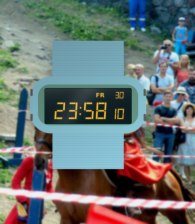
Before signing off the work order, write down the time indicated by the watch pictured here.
23:58:10
